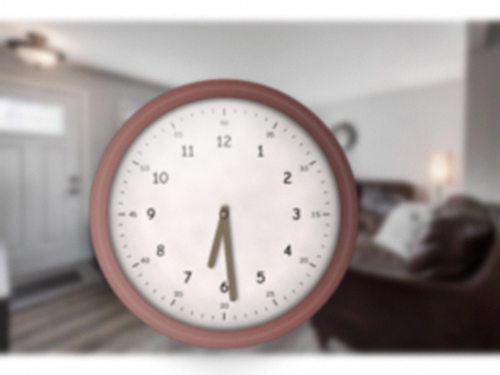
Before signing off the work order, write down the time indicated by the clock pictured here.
6:29
